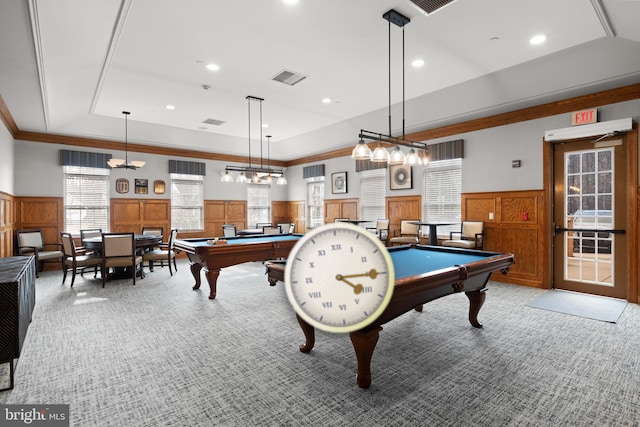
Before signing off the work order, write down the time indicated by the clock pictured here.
4:15
